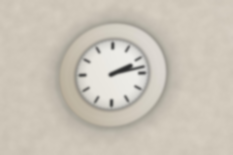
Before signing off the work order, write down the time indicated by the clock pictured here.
2:13
